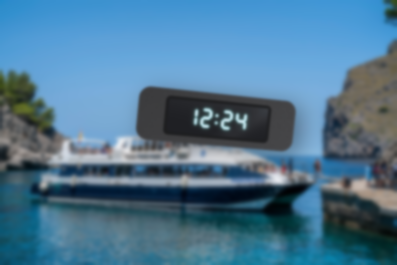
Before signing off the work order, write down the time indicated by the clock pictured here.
12:24
